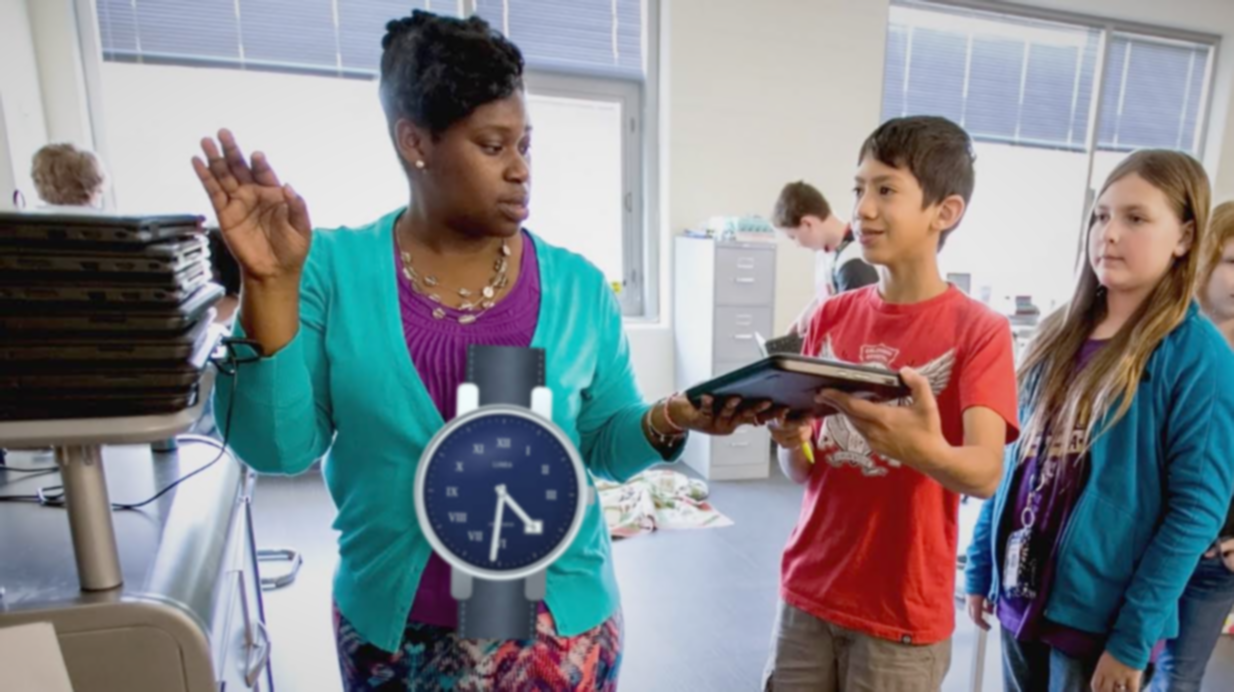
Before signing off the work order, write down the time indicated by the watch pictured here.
4:31
